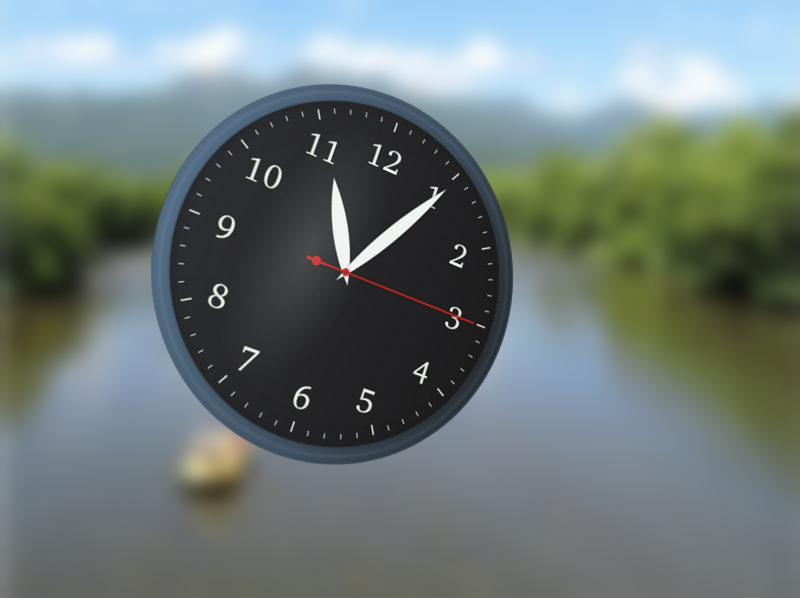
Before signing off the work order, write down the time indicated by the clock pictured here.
11:05:15
